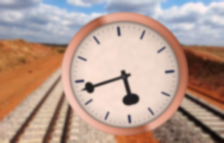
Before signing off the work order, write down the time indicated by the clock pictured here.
5:43
